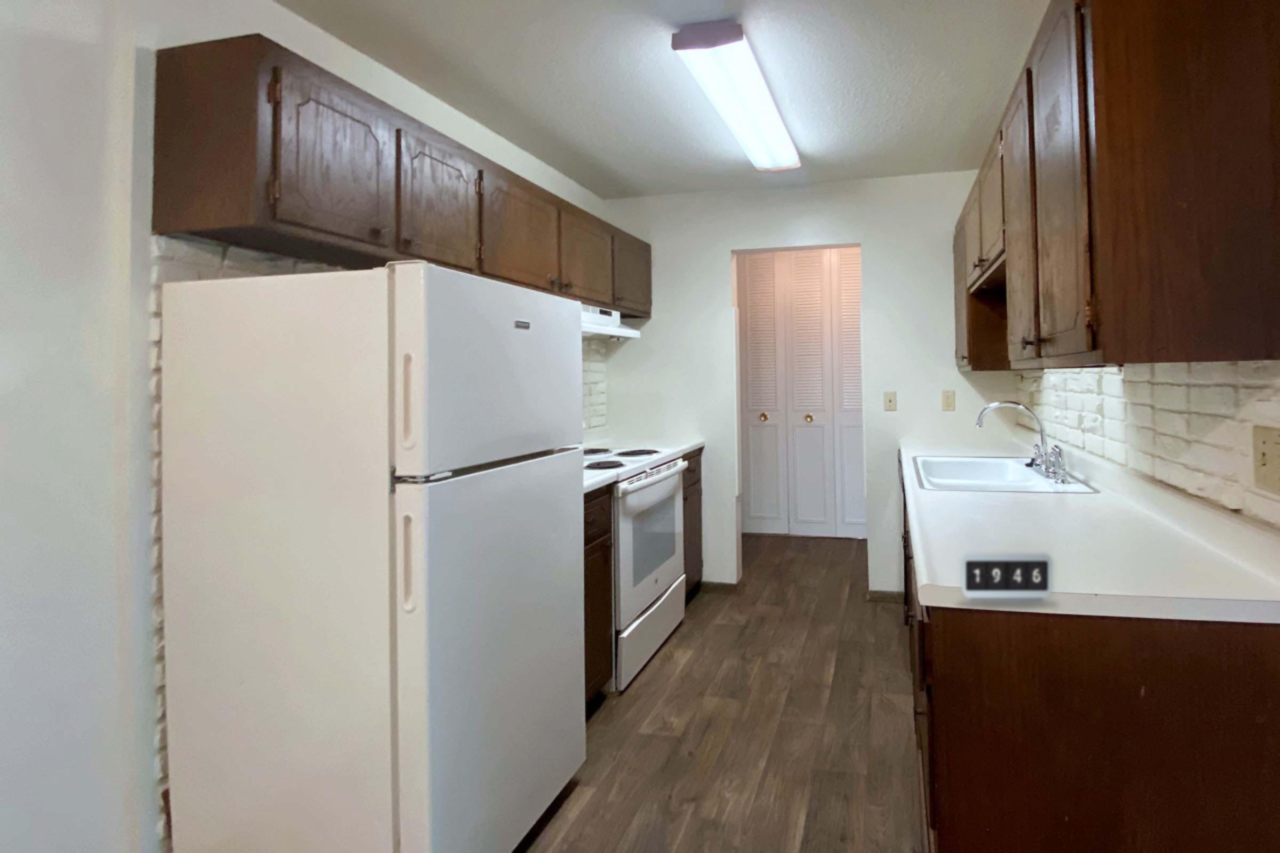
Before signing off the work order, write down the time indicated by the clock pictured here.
19:46
